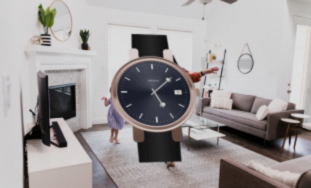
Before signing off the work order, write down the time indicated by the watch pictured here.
5:08
